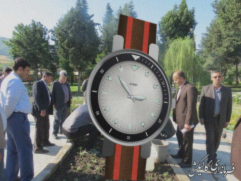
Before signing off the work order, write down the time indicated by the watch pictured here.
2:53
